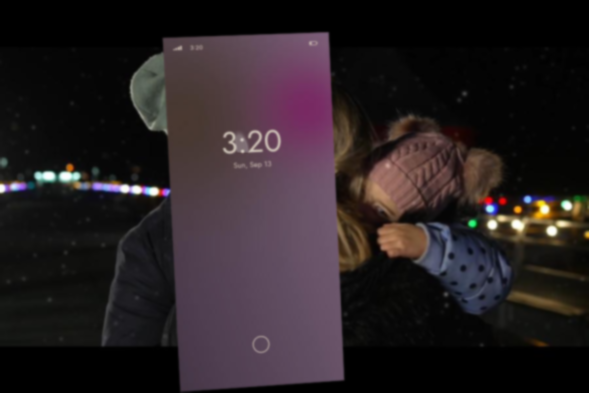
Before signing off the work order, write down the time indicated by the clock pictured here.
3:20
